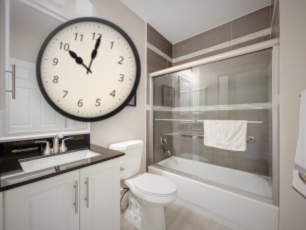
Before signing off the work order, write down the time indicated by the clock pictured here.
10:01
